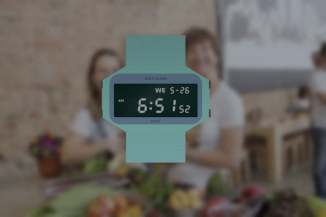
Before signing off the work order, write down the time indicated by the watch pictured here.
6:51:52
